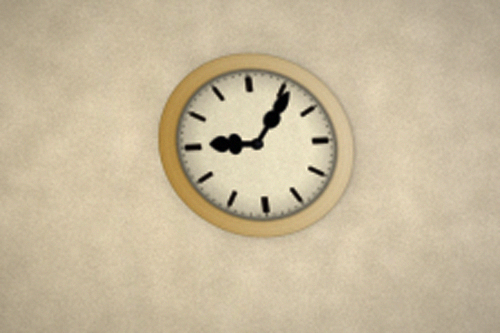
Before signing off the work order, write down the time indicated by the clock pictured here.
9:06
